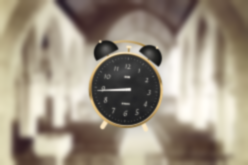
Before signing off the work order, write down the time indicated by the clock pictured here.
8:44
